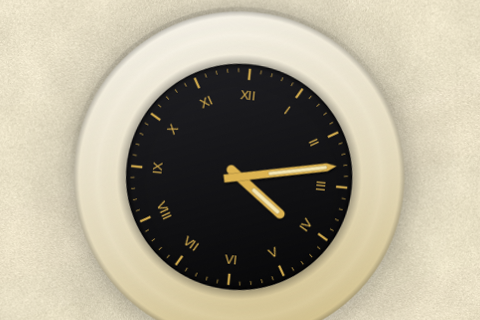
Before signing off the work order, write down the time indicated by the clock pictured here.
4:13
